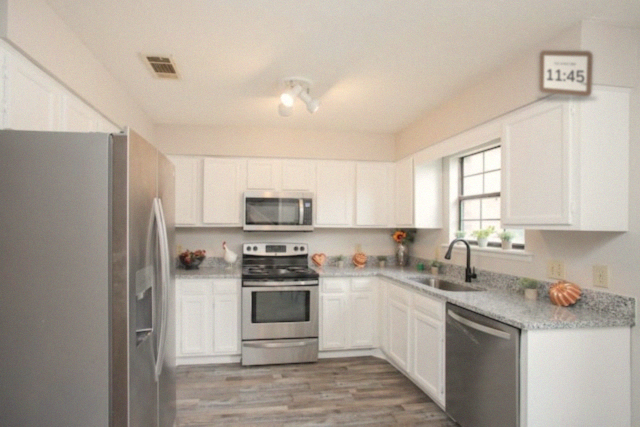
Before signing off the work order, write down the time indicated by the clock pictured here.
11:45
